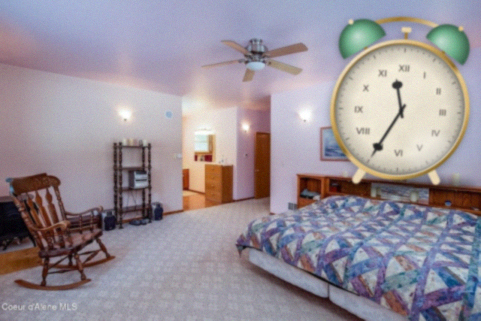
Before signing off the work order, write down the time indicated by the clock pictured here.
11:35
